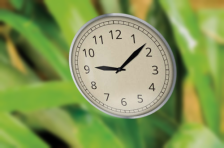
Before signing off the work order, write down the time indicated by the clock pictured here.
9:08
